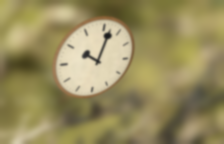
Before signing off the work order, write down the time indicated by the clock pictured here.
10:02
